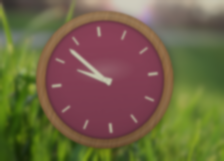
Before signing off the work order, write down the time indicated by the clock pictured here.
9:53
